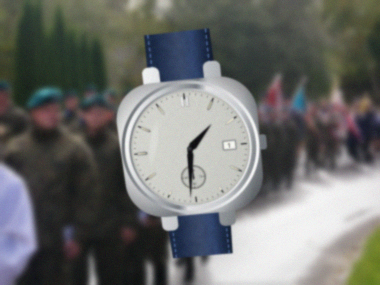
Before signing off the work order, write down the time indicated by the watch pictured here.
1:31
